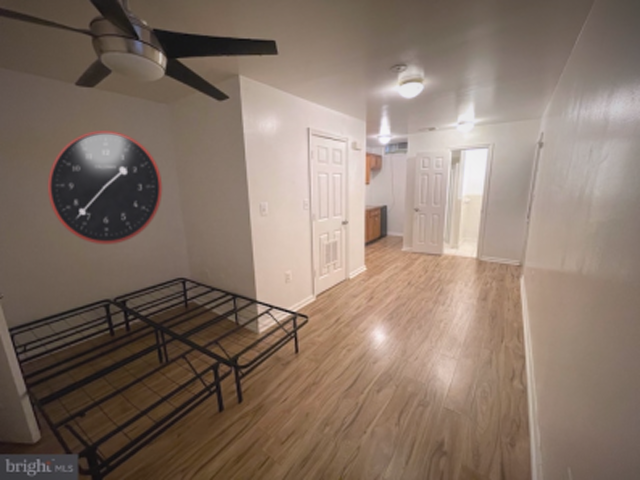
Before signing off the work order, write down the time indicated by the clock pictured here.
1:37
